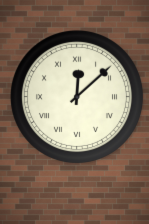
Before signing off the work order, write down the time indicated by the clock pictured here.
12:08
